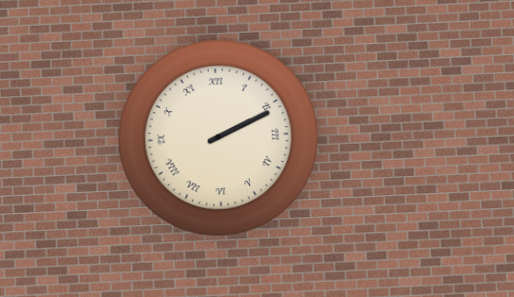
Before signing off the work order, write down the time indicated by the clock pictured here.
2:11
